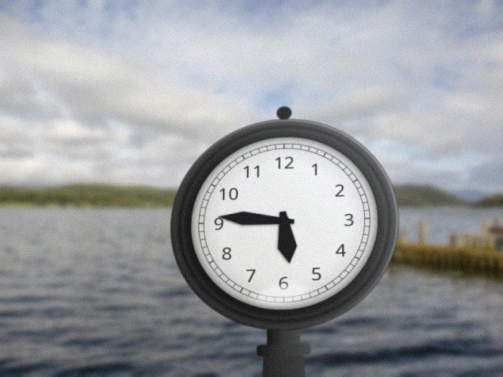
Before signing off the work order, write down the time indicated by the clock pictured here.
5:46
